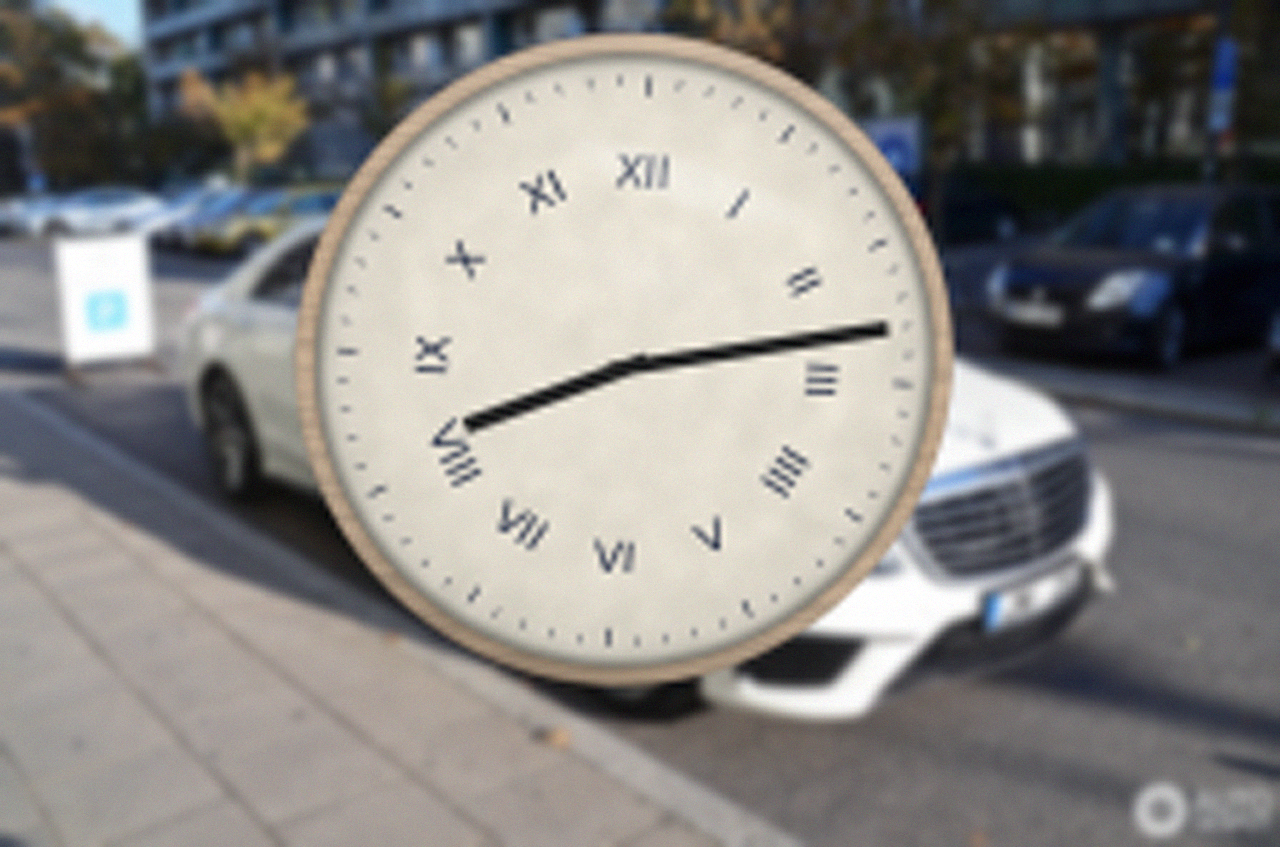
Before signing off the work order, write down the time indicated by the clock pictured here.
8:13
